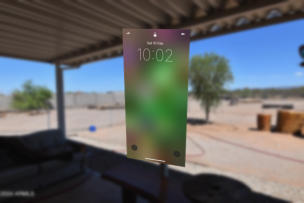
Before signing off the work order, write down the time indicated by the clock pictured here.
10:02
